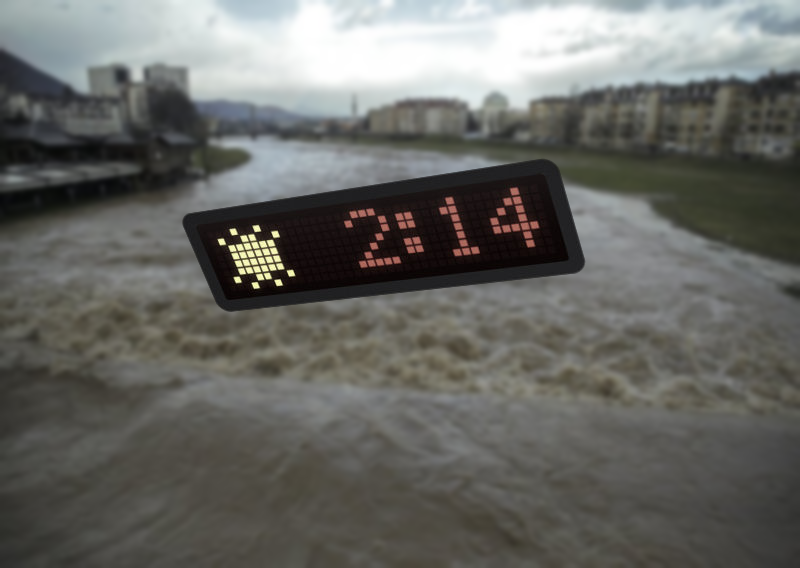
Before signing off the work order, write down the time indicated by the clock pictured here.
2:14
